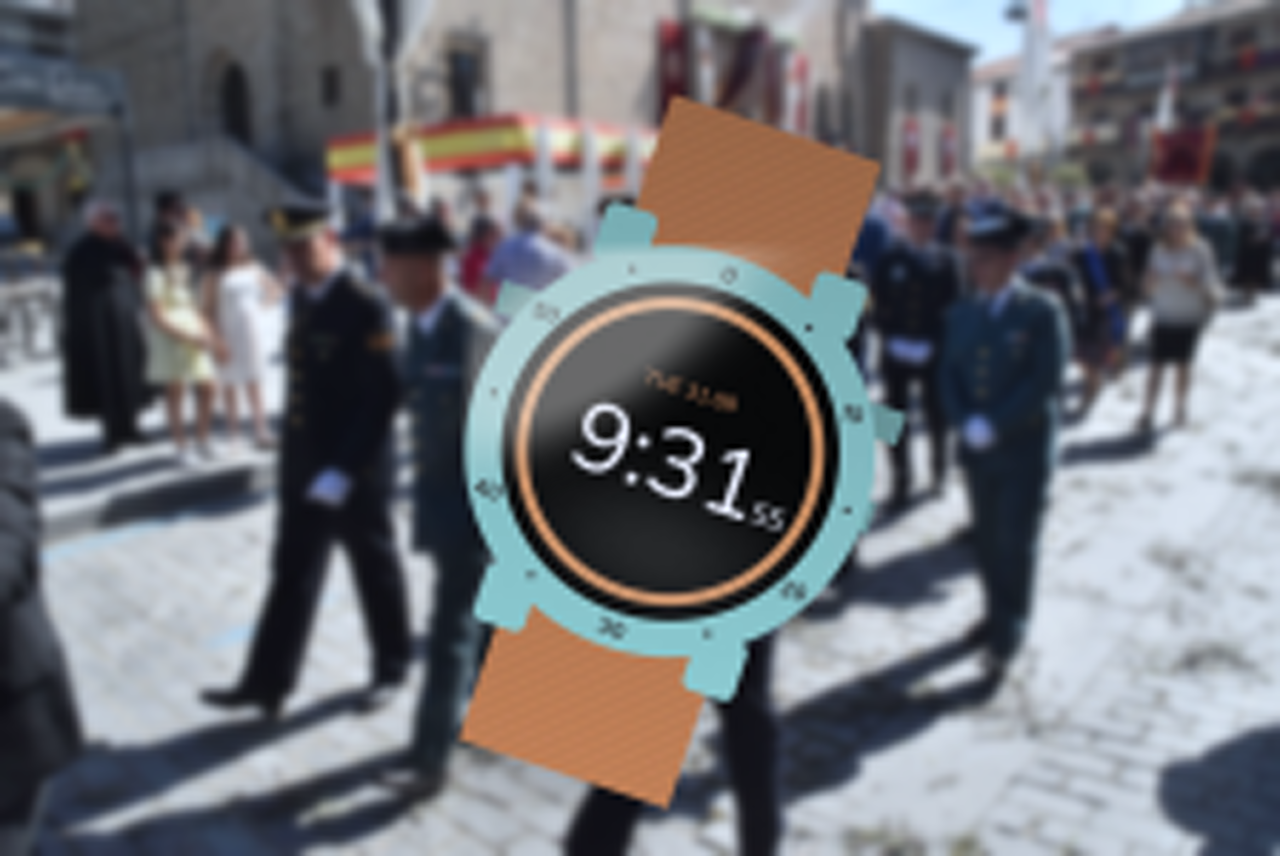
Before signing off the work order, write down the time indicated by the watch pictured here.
9:31
